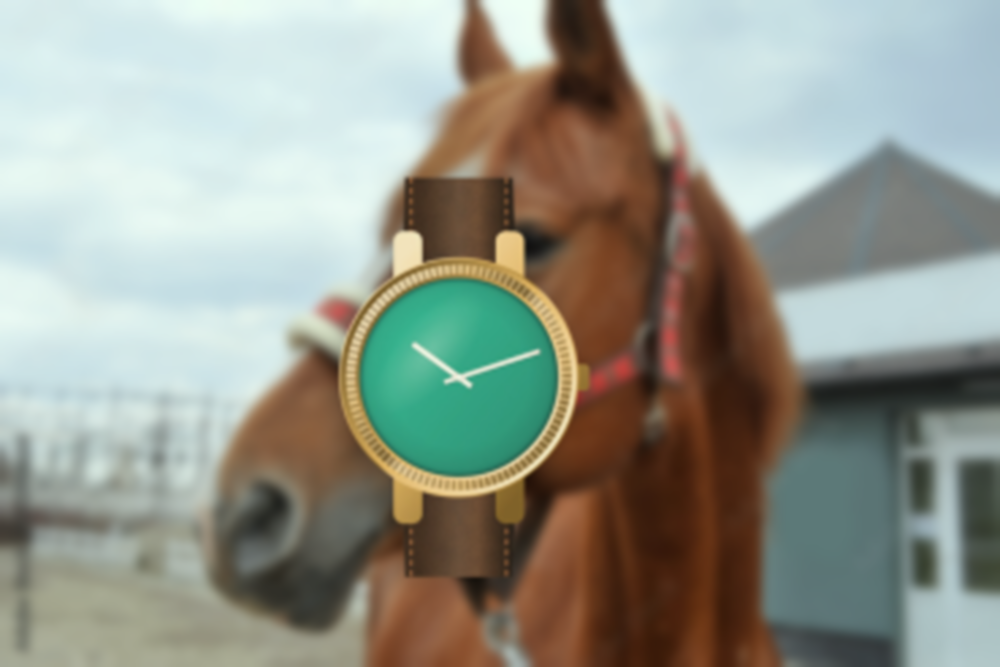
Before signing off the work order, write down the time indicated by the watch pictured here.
10:12
